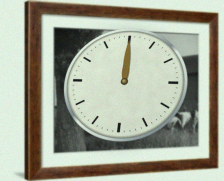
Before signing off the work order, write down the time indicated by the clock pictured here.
12:00
